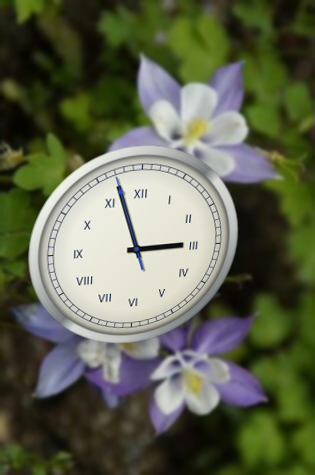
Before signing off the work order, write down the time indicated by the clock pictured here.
2:56:57
